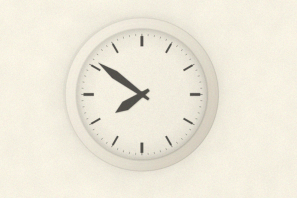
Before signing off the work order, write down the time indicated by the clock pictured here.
7:51
